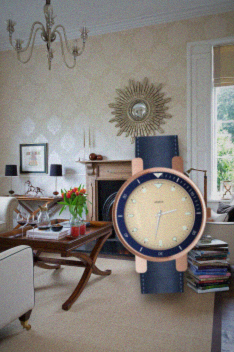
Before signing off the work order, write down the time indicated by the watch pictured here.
2:32
